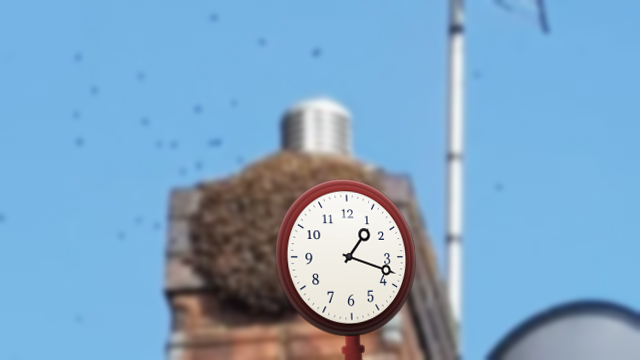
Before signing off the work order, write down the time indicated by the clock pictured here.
1:18
